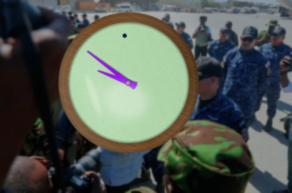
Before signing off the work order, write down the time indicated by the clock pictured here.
9:52
